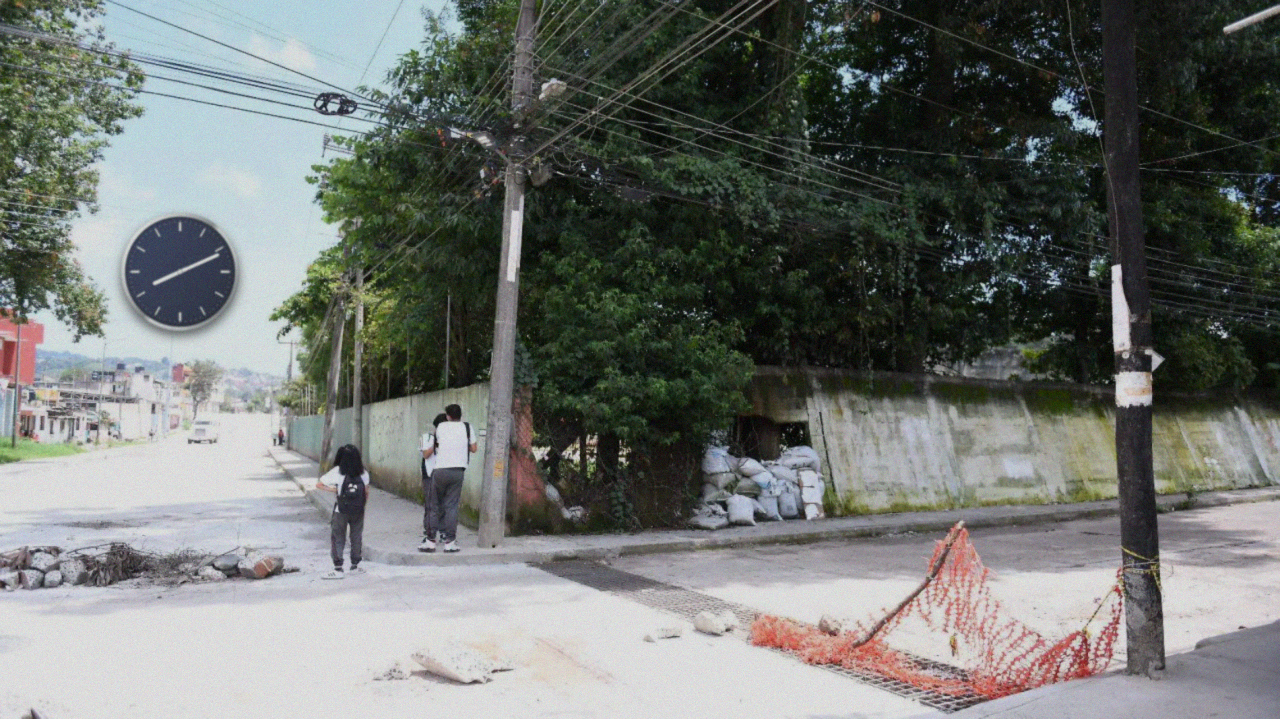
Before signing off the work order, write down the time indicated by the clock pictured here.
8:11
